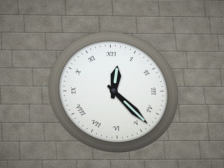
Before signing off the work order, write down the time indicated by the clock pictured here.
12:23
